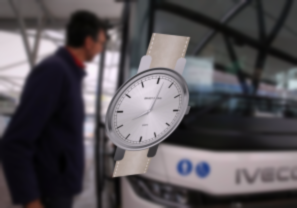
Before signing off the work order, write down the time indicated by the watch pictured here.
8:02
